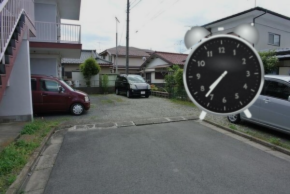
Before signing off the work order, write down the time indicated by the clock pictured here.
7:37
